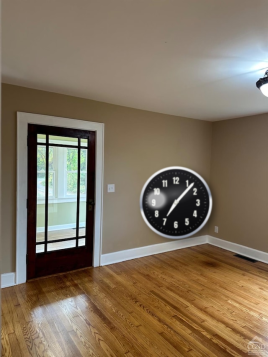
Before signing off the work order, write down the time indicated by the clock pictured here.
7:07
